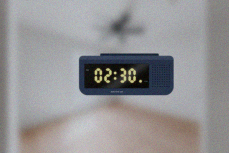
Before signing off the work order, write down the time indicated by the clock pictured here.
2:30
